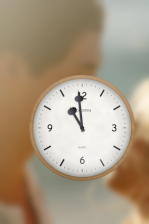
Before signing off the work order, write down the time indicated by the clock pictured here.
10:59
